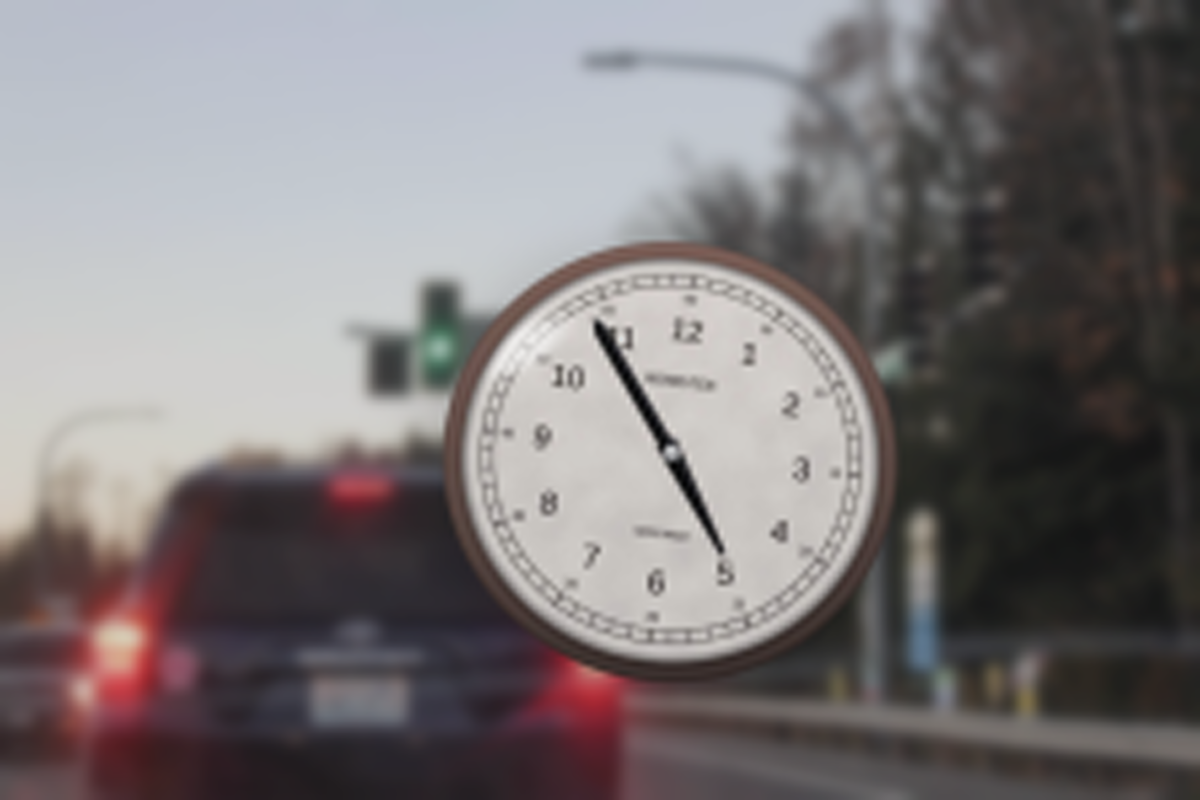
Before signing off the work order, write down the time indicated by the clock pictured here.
4:54
